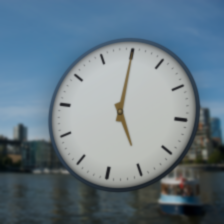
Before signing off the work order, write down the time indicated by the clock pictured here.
5:00
